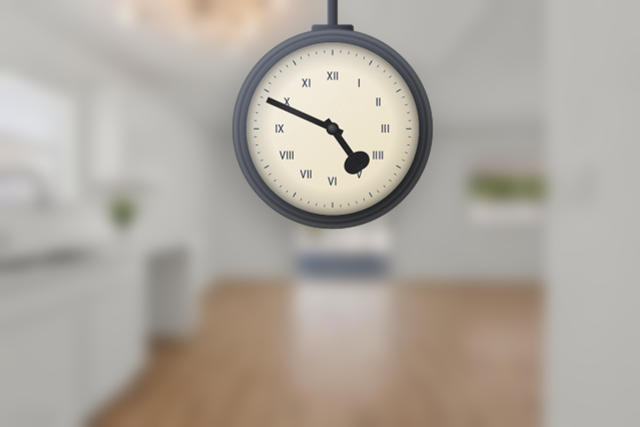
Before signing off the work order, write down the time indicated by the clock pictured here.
4:49
